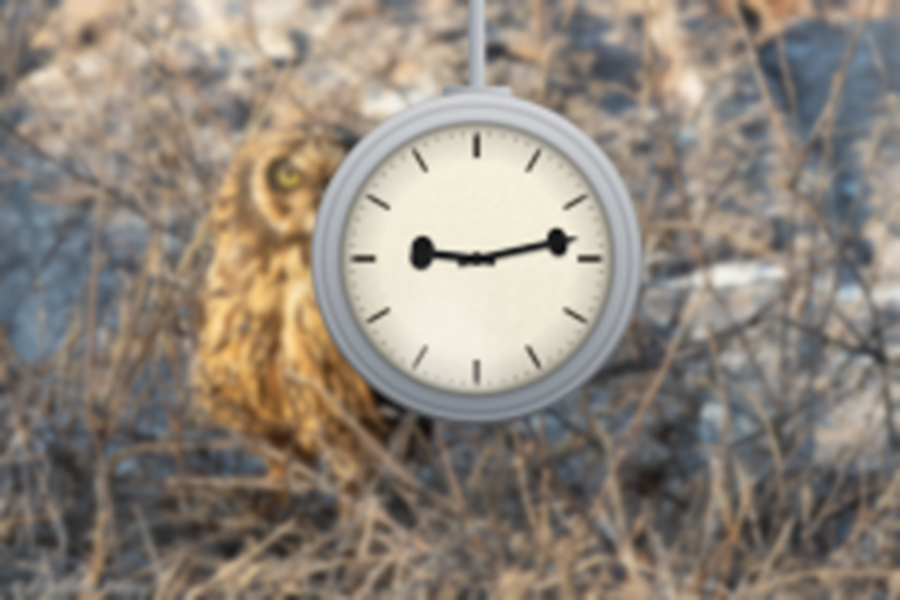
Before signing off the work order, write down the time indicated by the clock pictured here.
9:13
